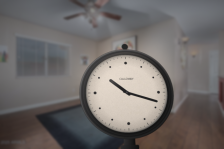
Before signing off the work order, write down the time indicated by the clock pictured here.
10:18
